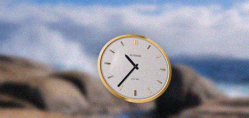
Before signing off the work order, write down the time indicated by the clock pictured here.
10:36
